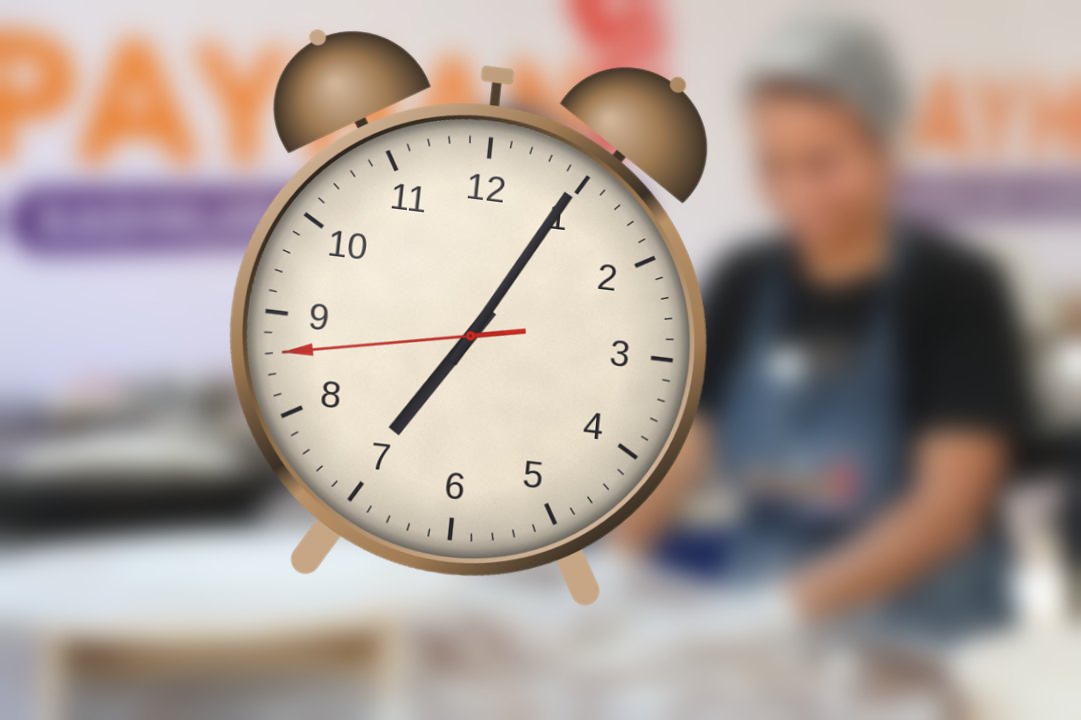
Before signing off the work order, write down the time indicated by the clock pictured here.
7:04:43
